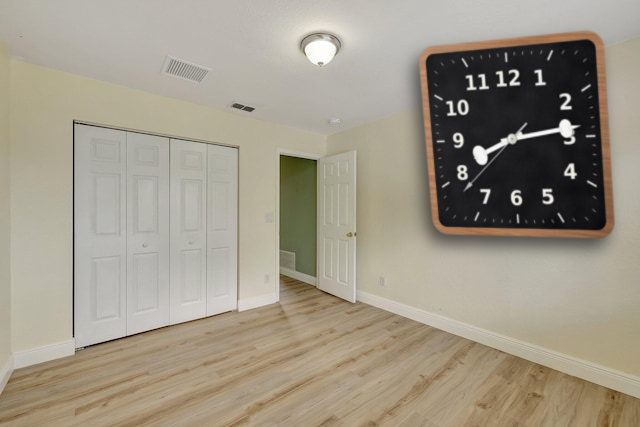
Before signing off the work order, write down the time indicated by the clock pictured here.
8:13:38
